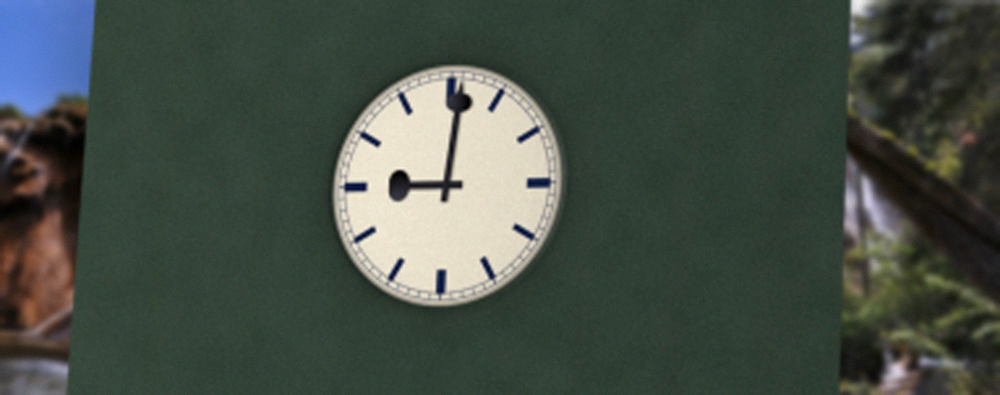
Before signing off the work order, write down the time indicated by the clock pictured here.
9:01
